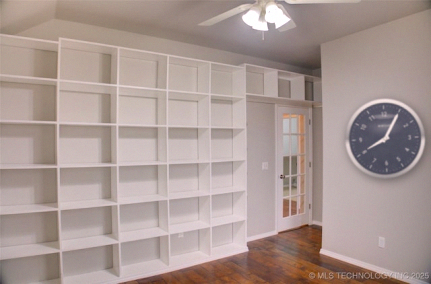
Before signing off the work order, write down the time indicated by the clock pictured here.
8:05
